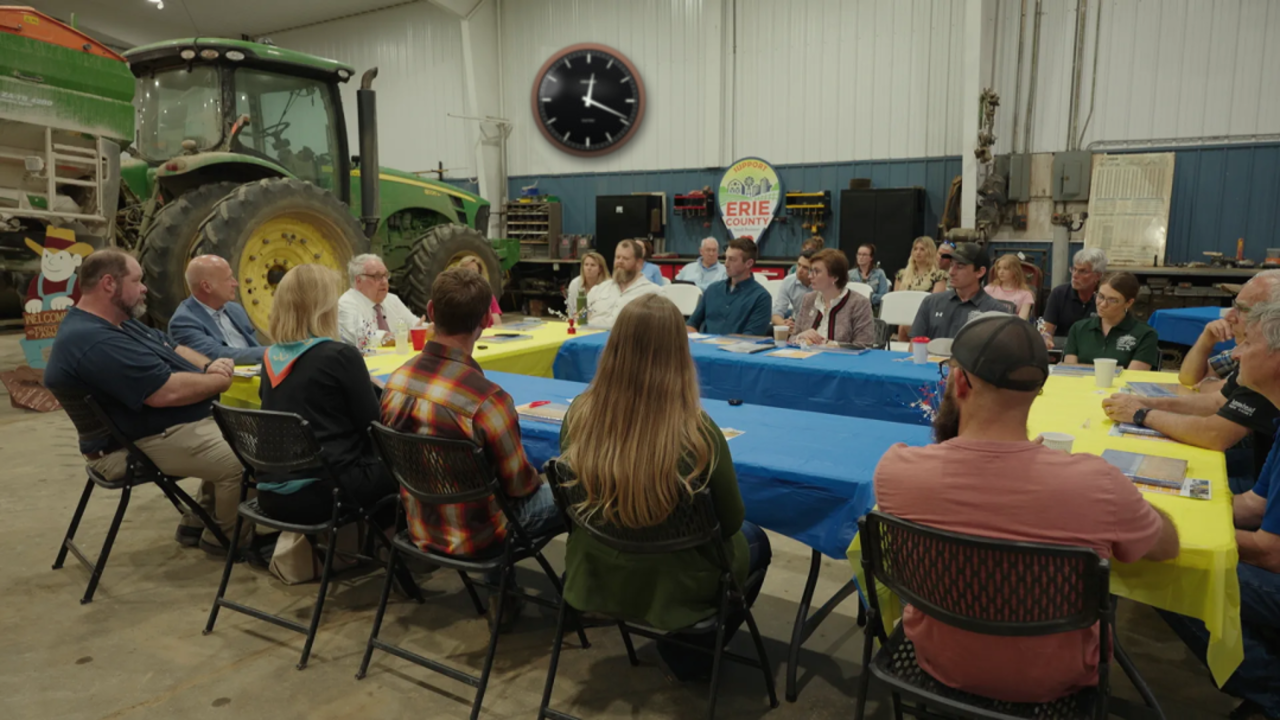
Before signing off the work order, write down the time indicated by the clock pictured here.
12:19
